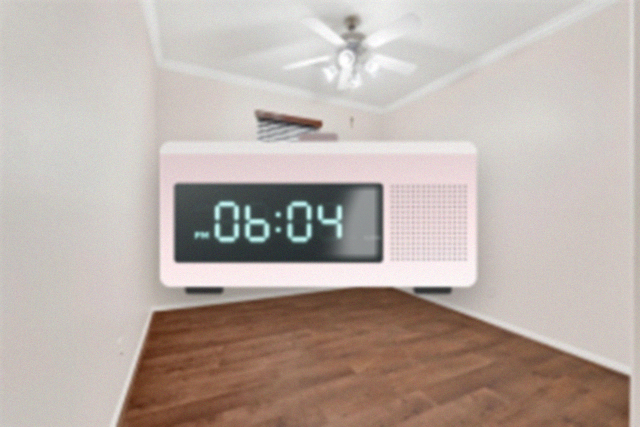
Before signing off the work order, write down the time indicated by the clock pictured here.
6:04
